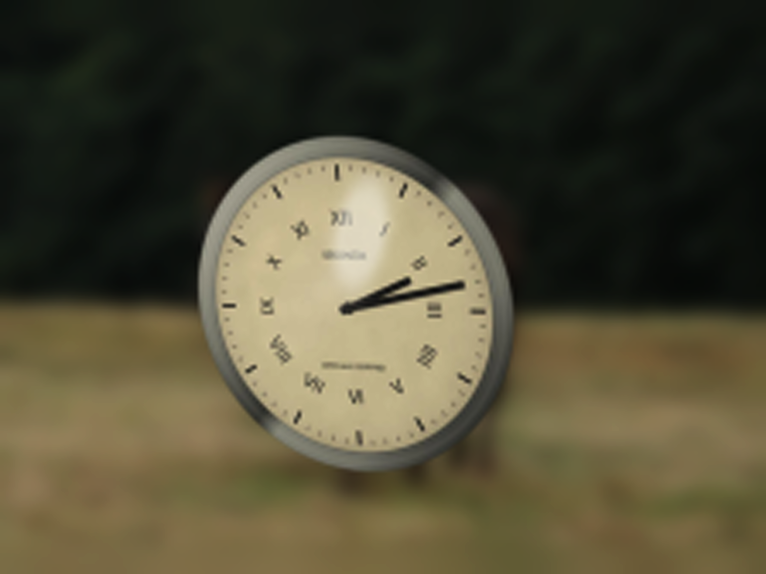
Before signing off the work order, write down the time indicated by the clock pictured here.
2:13
